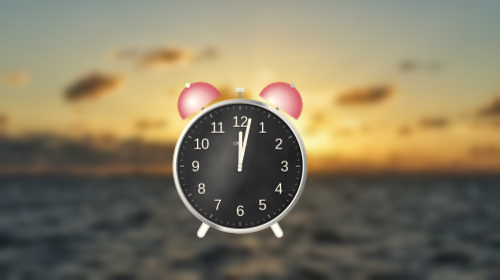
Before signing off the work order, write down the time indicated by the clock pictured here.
12:02
